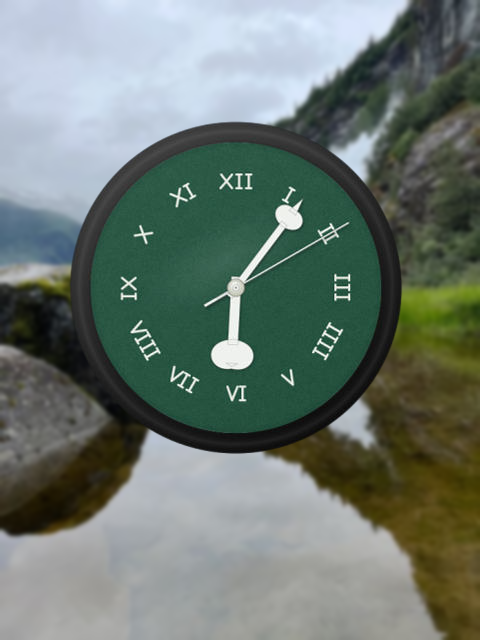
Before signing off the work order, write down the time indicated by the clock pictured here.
6:06:10
